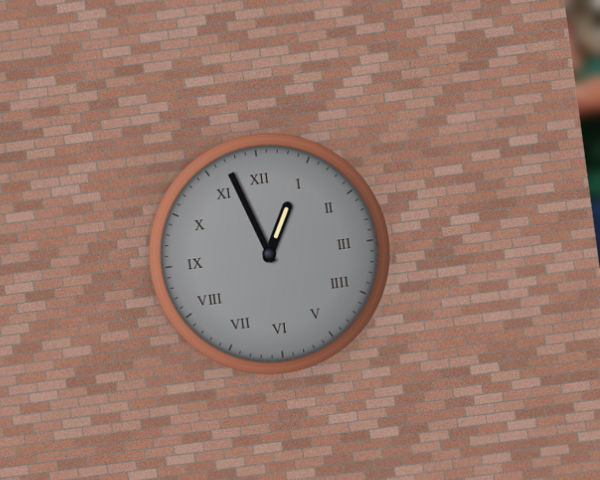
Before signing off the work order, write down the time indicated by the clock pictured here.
12:57
